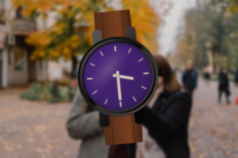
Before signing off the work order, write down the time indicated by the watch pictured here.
3:30
